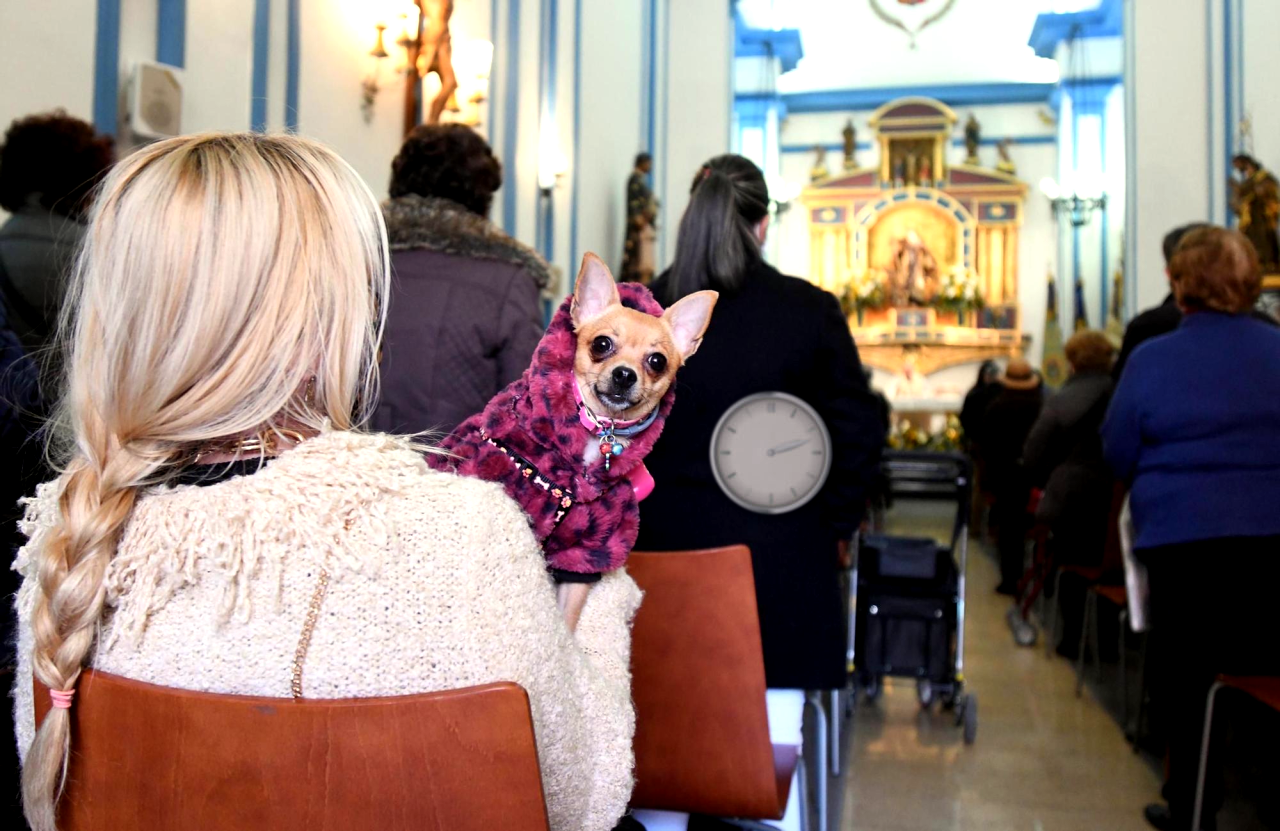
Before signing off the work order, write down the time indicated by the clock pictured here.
2:12
